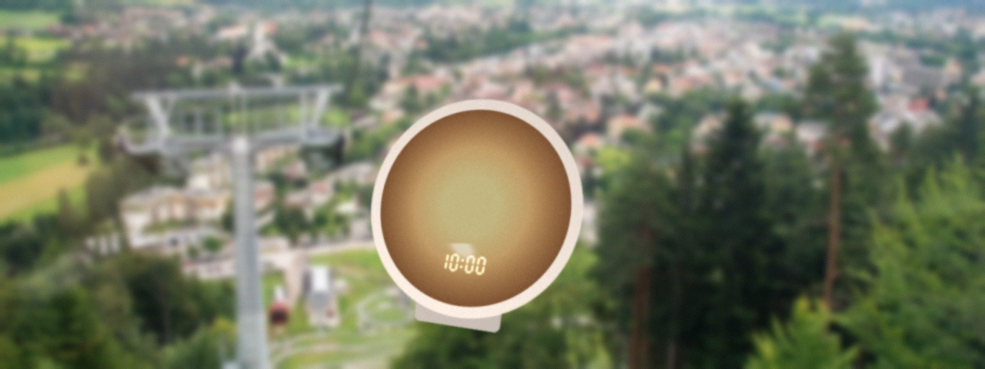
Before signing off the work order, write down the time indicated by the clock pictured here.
10:00
